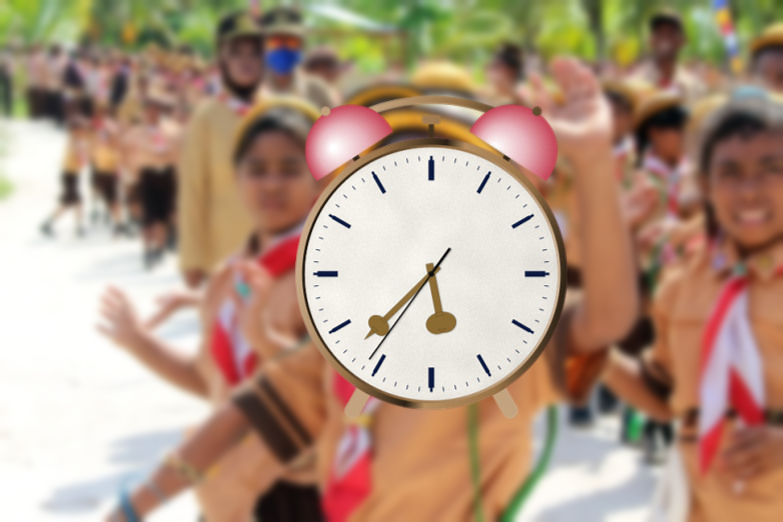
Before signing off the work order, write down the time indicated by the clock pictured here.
5:37:36
